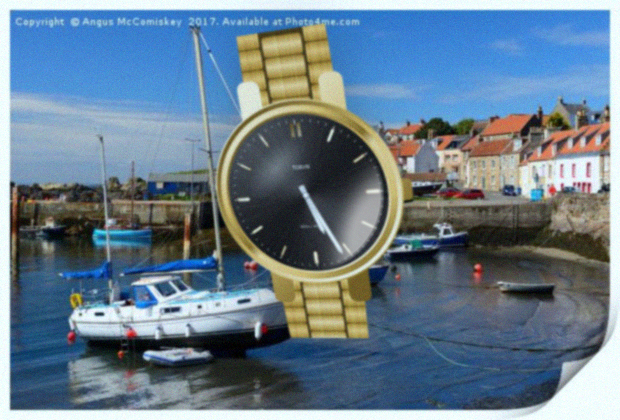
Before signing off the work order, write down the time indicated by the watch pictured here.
5:26
